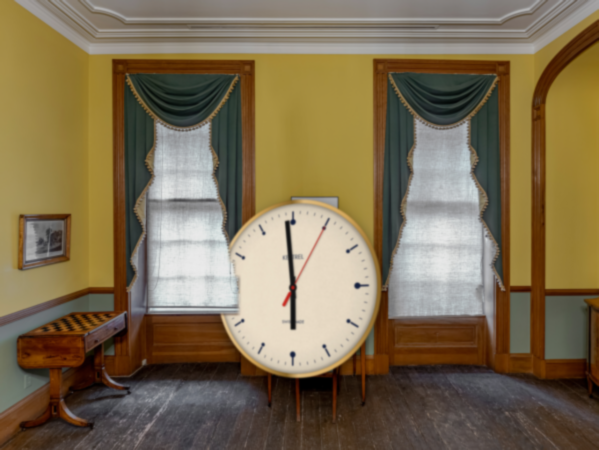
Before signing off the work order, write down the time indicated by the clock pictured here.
5:59:05
